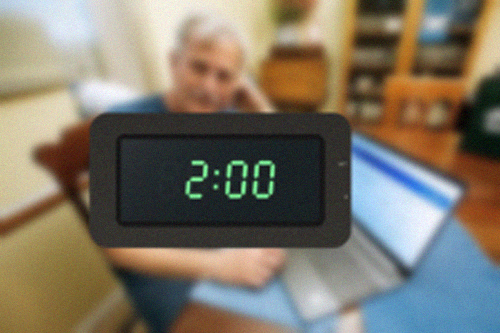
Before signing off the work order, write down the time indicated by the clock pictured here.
2:00
